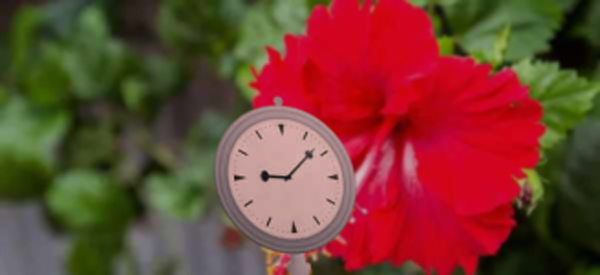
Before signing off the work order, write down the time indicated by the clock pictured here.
9:08
